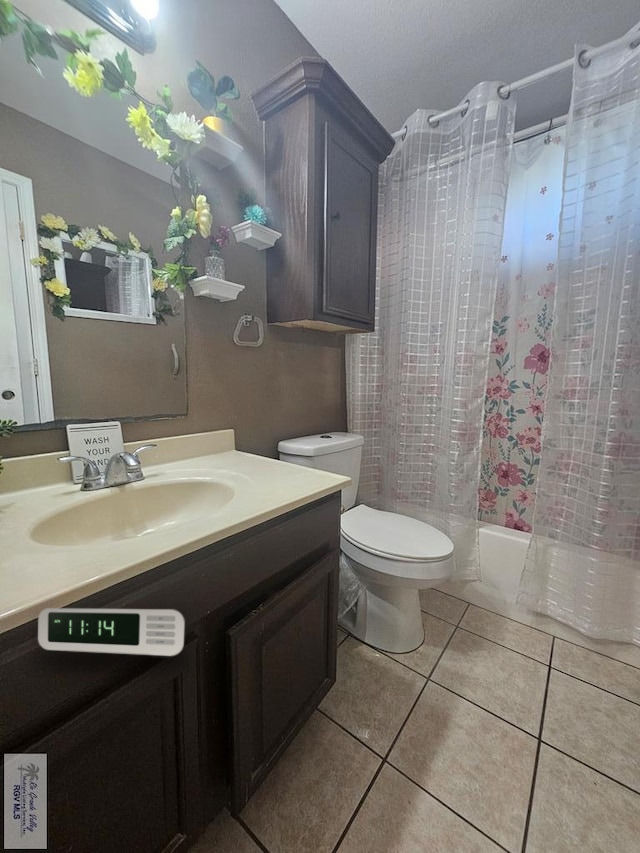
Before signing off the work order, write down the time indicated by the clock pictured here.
11:14
